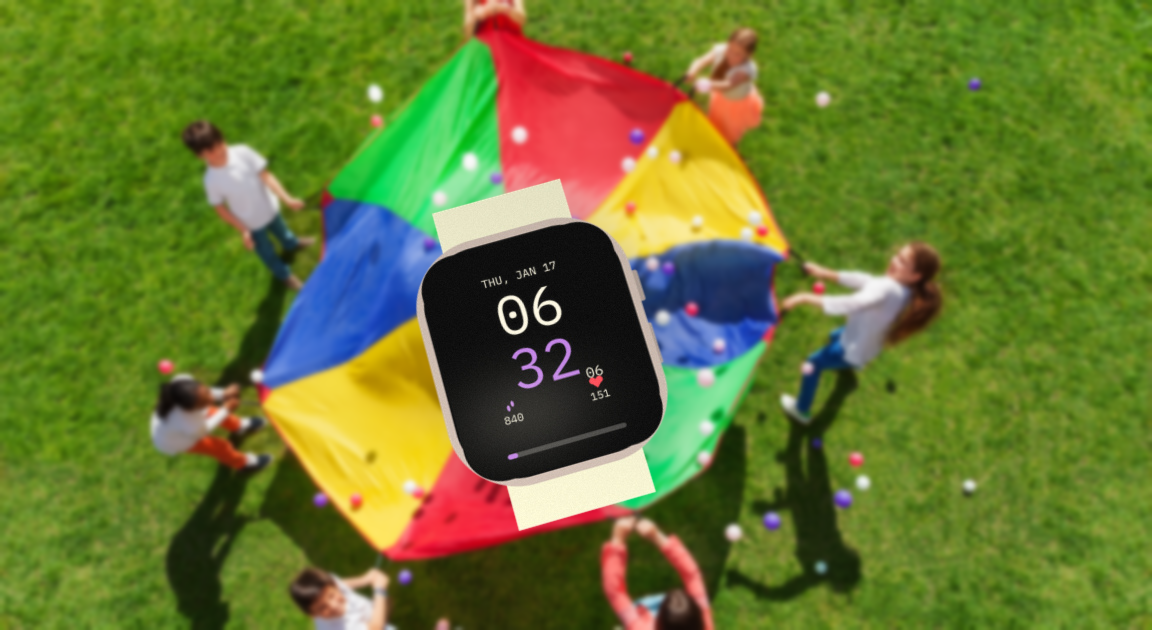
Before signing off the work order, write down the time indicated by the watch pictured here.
6:32:06
